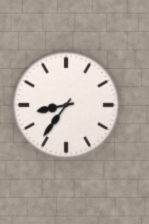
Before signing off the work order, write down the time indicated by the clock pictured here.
8:36
